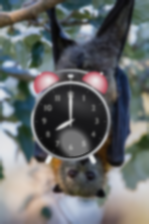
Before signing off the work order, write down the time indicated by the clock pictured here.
8:00
